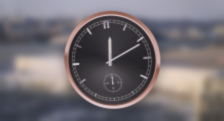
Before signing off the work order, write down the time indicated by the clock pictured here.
12:11
